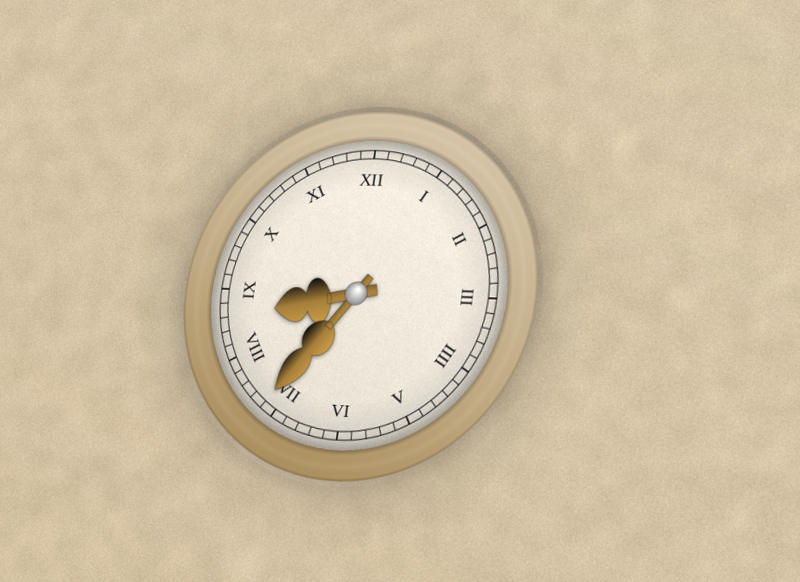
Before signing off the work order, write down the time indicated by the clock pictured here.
8:36
